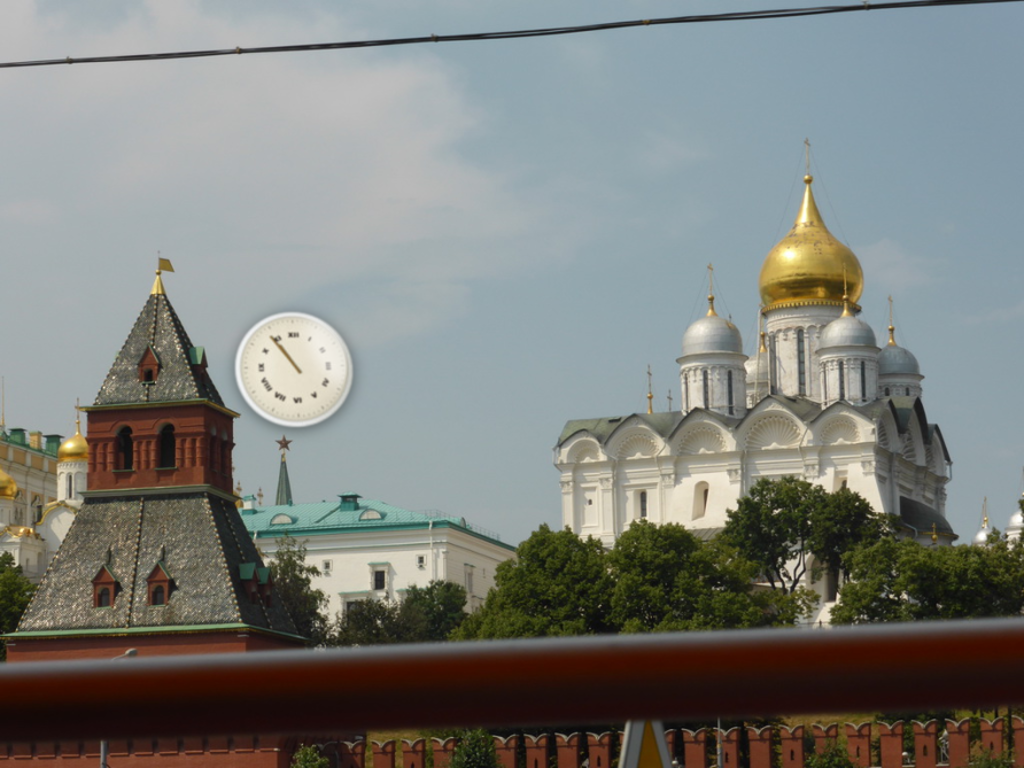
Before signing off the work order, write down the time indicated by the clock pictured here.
10:54
